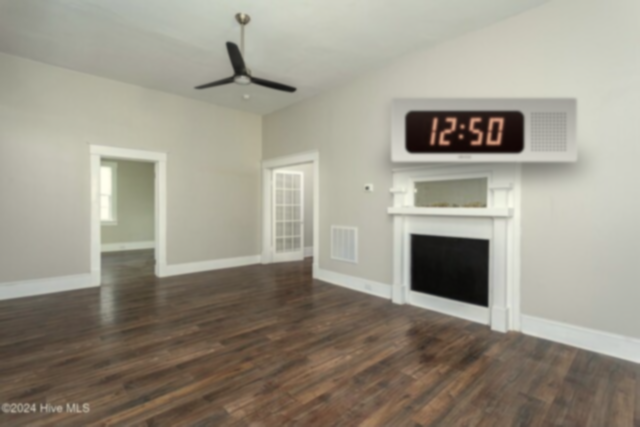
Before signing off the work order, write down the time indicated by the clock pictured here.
12:50
